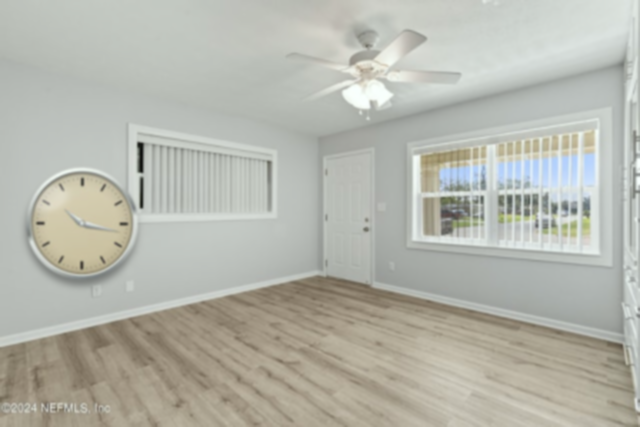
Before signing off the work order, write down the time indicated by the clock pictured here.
10:17
